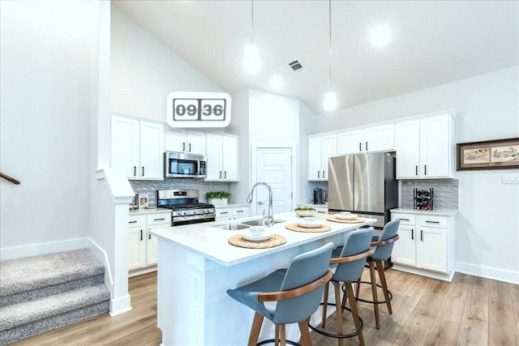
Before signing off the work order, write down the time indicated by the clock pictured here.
9:36
